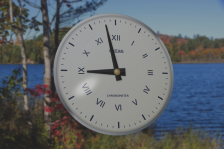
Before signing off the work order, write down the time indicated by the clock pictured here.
8:58
